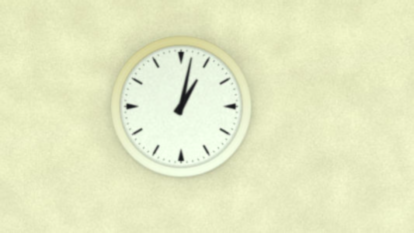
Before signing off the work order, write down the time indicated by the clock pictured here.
1:02
